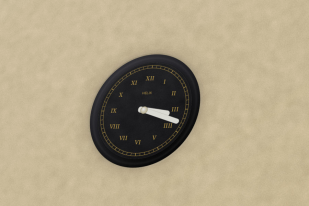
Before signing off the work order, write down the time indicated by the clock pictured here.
3:18
